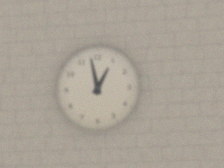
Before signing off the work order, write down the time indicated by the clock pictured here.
12:58
